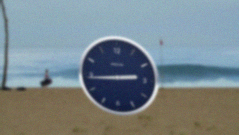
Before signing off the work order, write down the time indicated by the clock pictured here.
2:44
